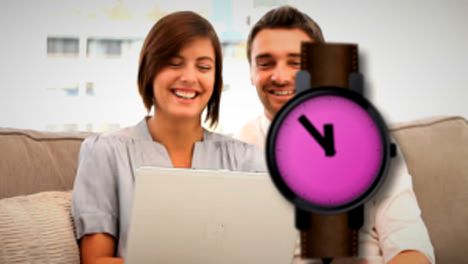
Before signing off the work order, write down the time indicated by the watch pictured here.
11:53
